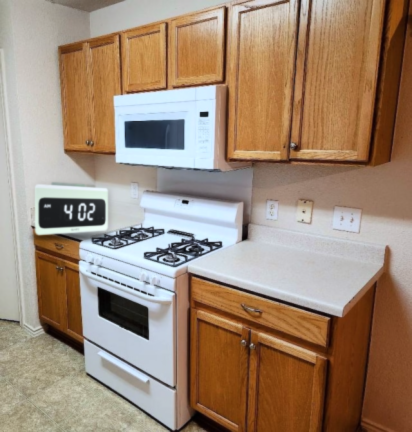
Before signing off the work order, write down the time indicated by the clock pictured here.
4:02
